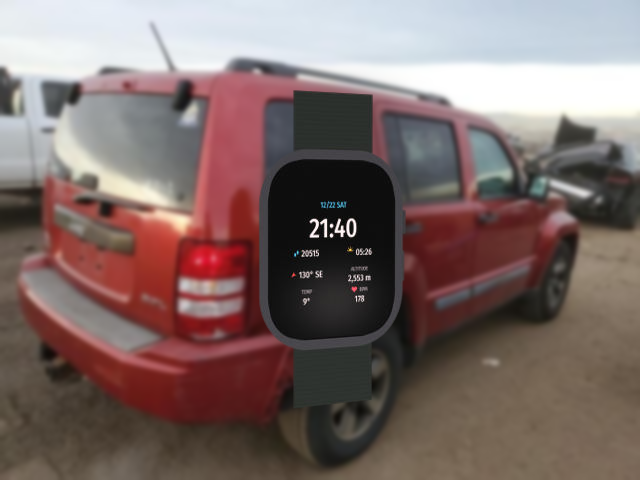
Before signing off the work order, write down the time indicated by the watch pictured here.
21:40
